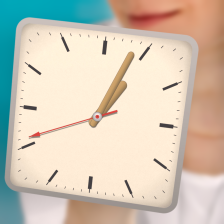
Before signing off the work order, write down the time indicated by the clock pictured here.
1:03:41
